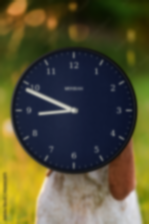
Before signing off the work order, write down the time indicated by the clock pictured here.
8:49
